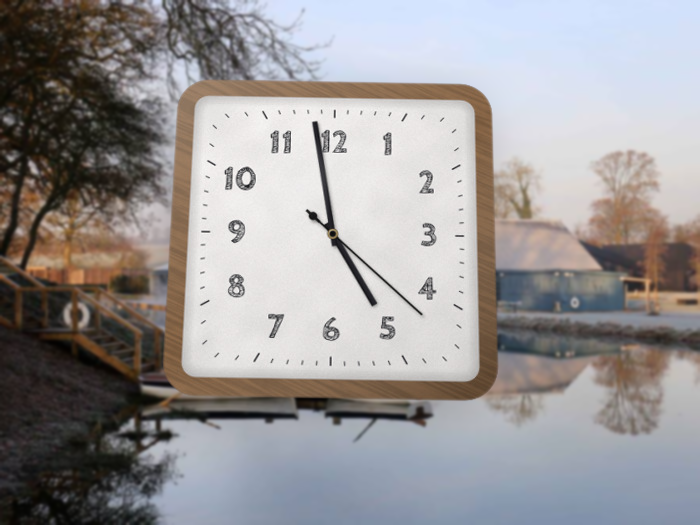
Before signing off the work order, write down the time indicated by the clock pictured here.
4:58:22
